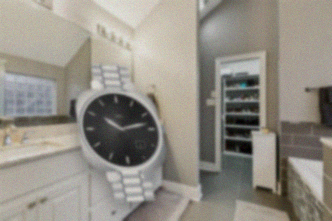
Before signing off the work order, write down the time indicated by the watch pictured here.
10:13
